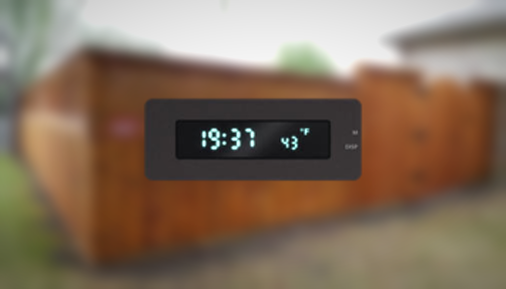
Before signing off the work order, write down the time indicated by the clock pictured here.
19:37
